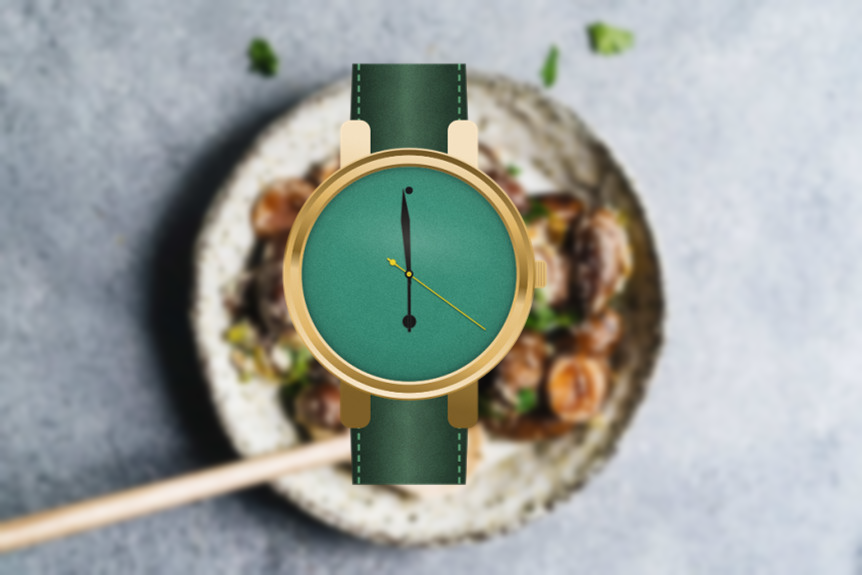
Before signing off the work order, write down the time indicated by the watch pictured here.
5:59:21
